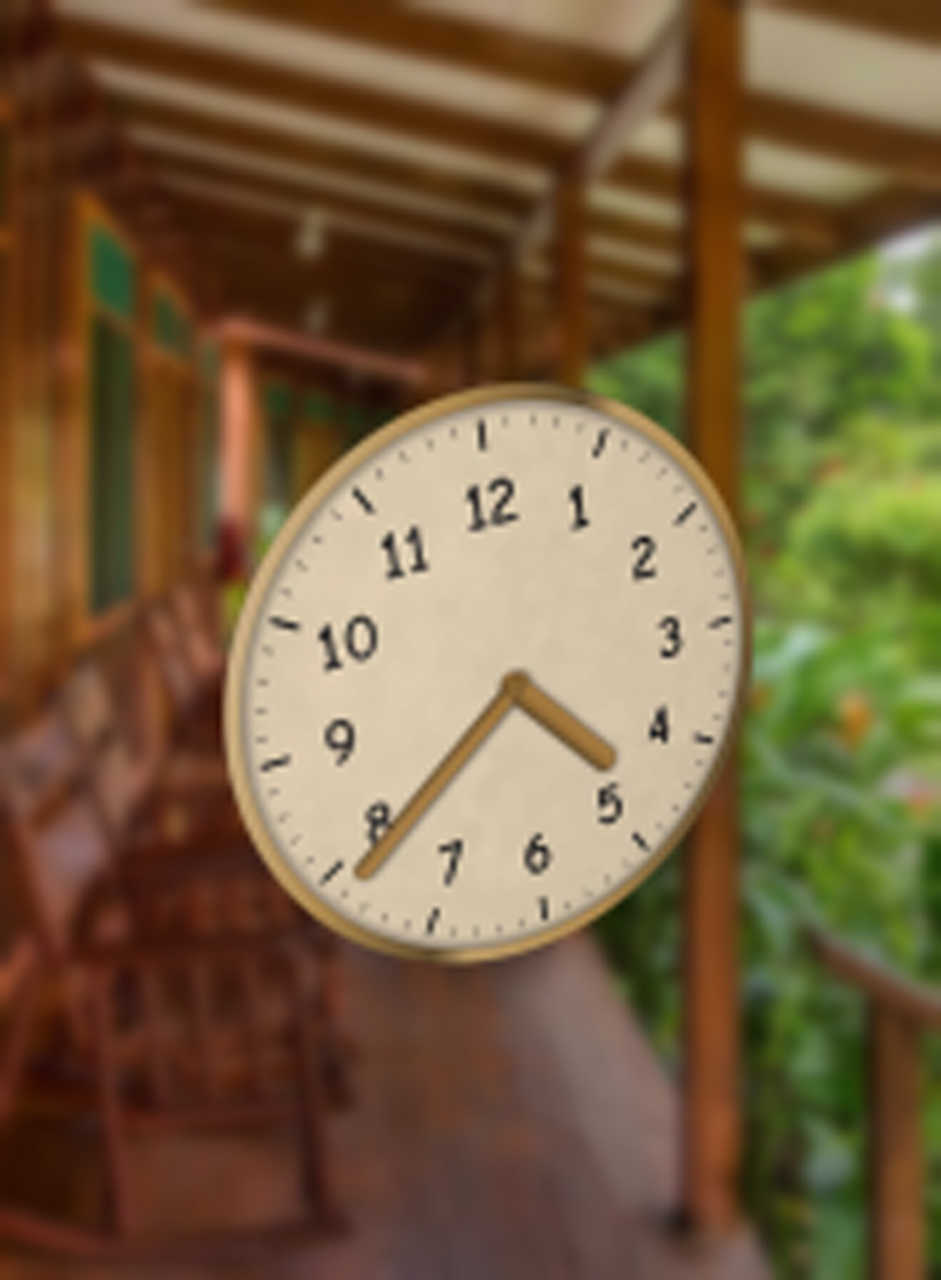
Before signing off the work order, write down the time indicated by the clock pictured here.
4:39
